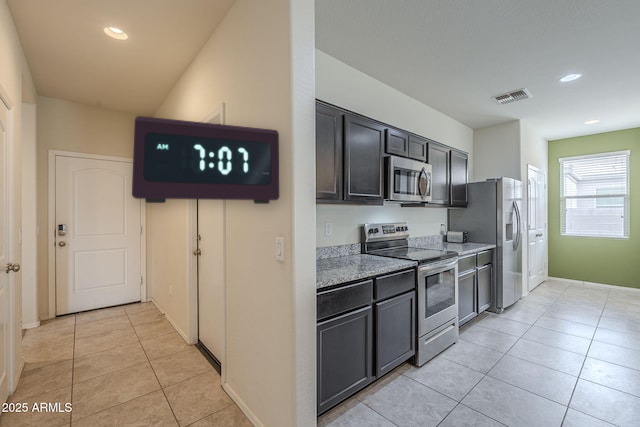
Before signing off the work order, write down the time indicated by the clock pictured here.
7:07
